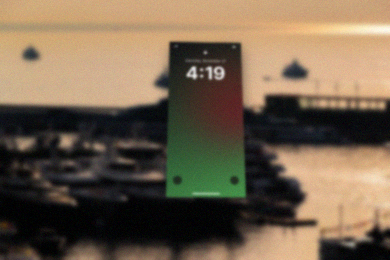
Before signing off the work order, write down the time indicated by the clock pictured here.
4:19
